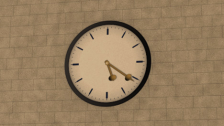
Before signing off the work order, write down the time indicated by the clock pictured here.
5:21
